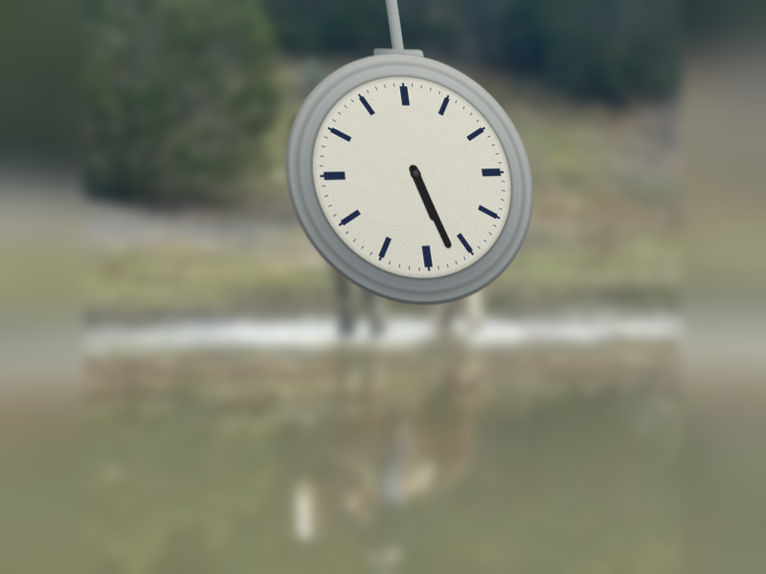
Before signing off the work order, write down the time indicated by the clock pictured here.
5:27
